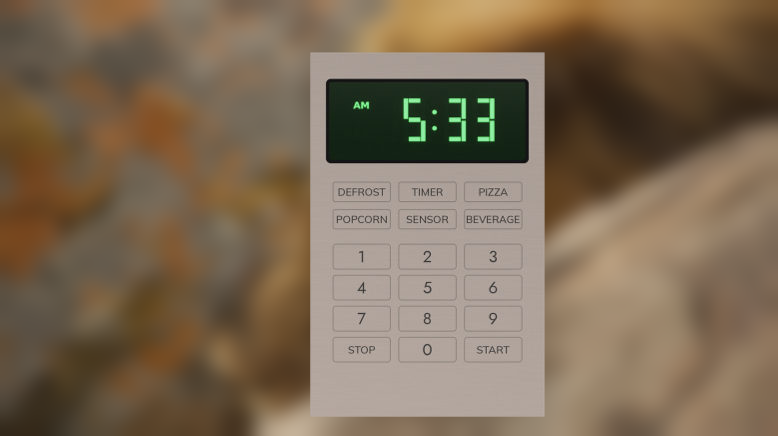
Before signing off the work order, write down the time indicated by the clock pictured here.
5:33
